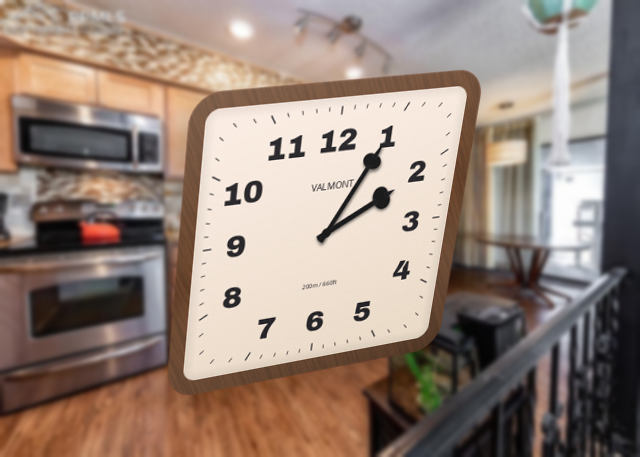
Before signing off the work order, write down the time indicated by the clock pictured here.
2:05
